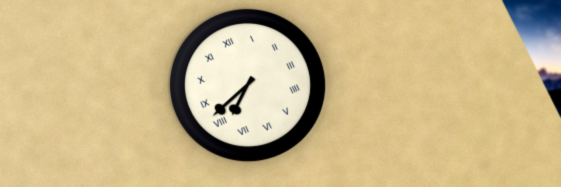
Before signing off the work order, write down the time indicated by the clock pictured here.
7:42
